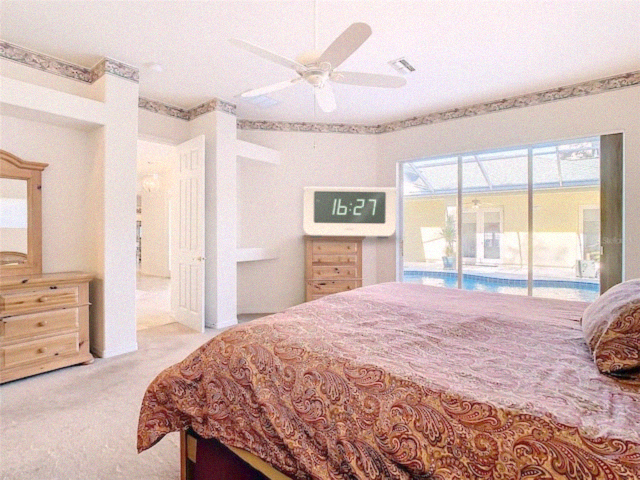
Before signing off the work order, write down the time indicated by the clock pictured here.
16:27
